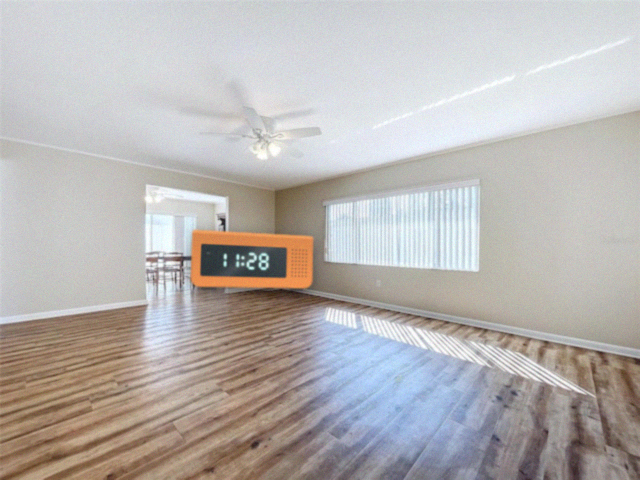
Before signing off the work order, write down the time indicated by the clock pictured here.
11:28
